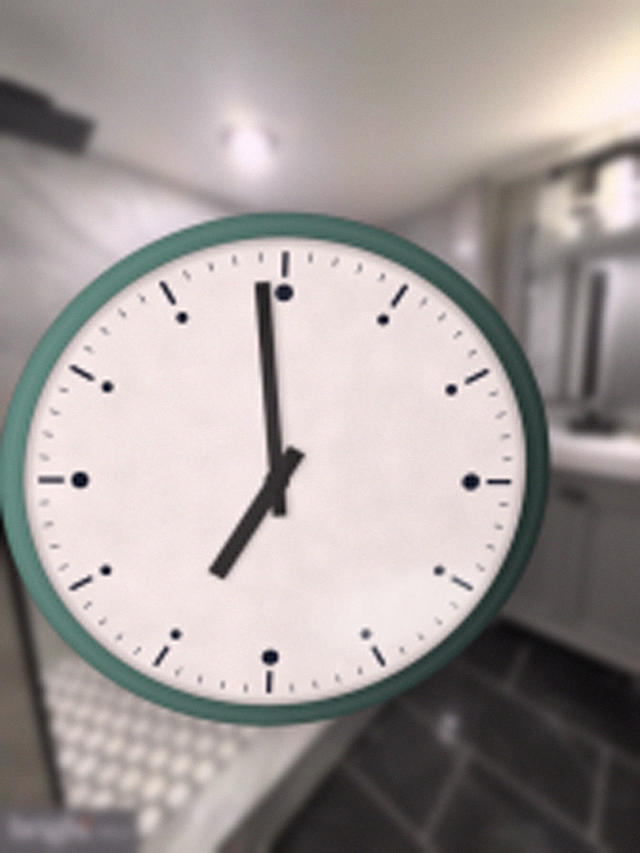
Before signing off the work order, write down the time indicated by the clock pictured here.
6:59
